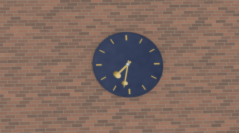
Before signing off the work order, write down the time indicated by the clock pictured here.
7:32
